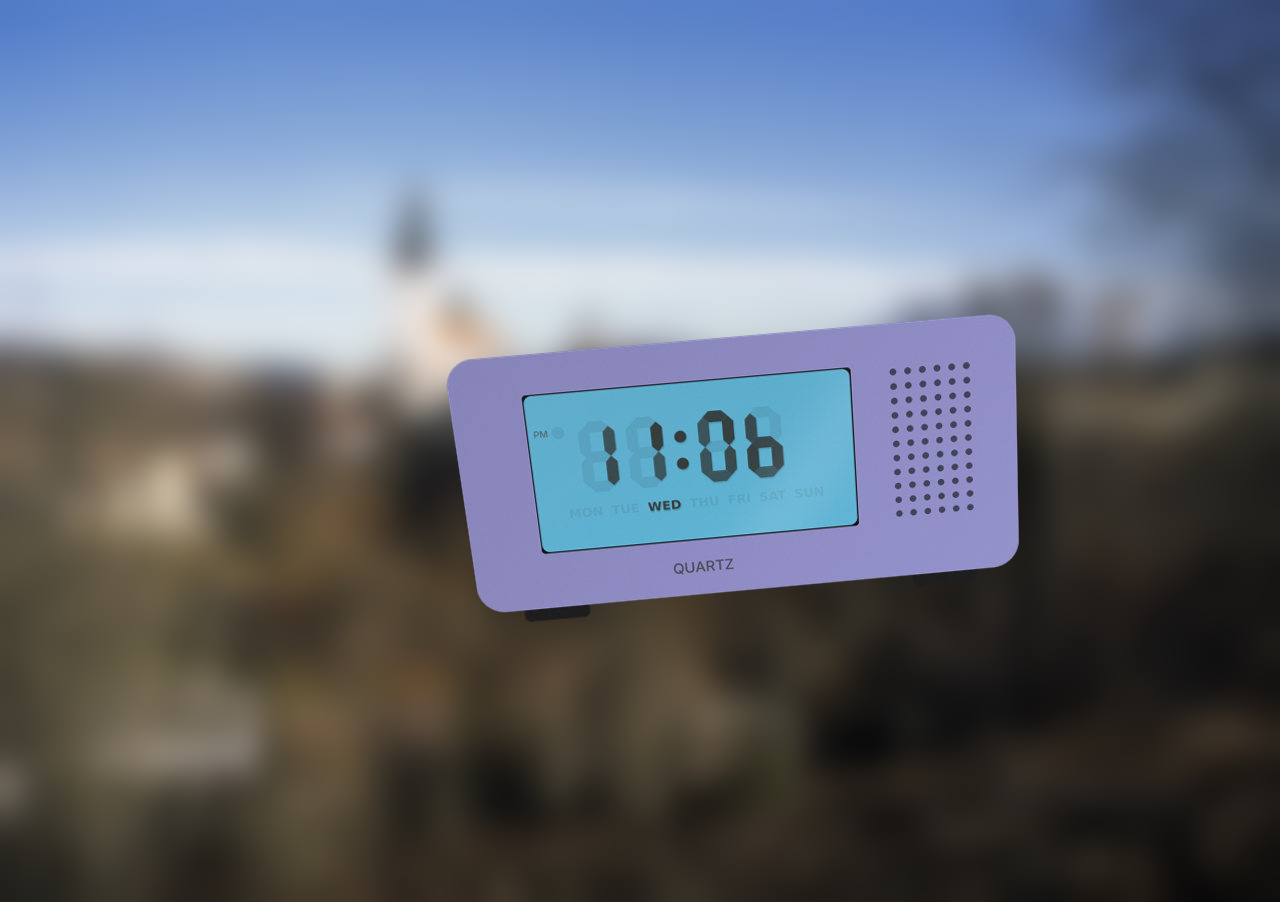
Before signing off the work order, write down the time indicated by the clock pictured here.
11:06
